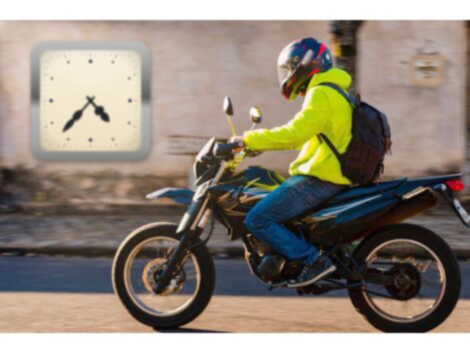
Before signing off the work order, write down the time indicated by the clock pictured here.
4:37
